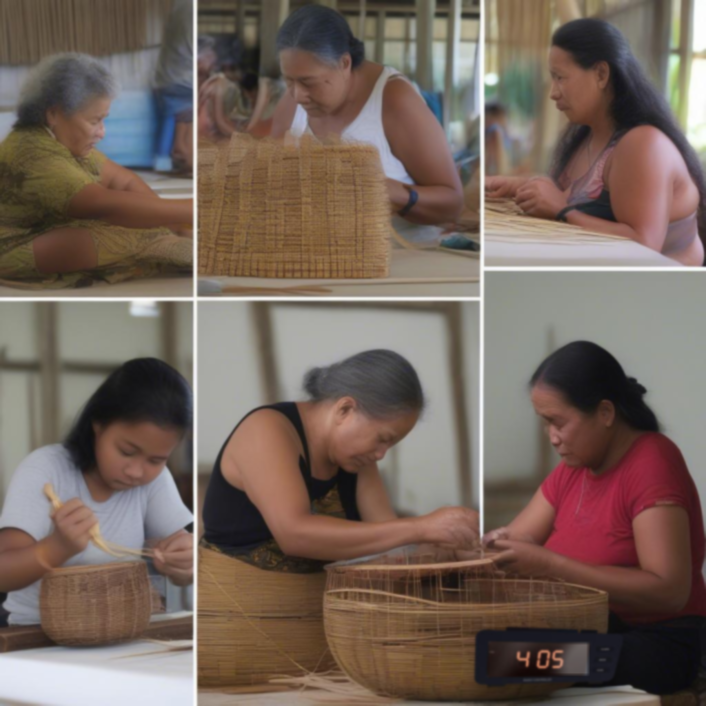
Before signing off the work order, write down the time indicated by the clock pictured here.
4:05
